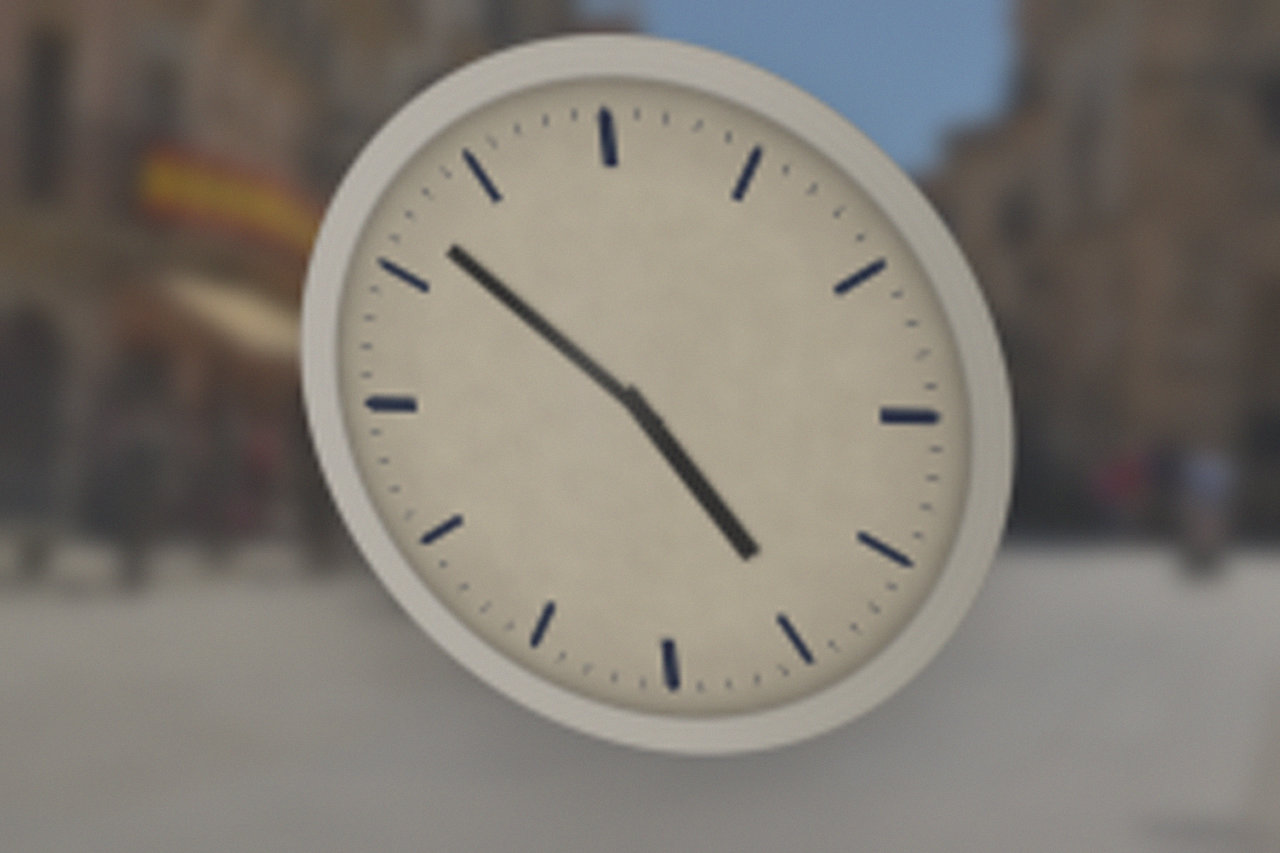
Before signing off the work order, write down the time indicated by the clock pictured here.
4:52
